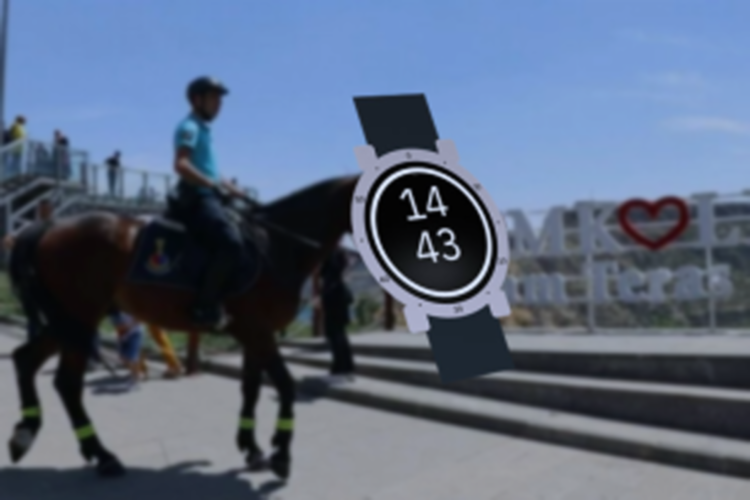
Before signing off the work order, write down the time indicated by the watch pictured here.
14:43
